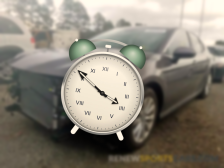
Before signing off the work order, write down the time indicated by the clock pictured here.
3:51
